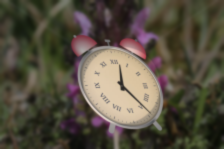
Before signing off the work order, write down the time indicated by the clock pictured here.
12:24
